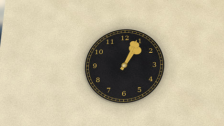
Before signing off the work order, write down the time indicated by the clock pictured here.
1:04
